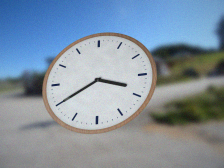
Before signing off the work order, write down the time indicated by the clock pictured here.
3:40
